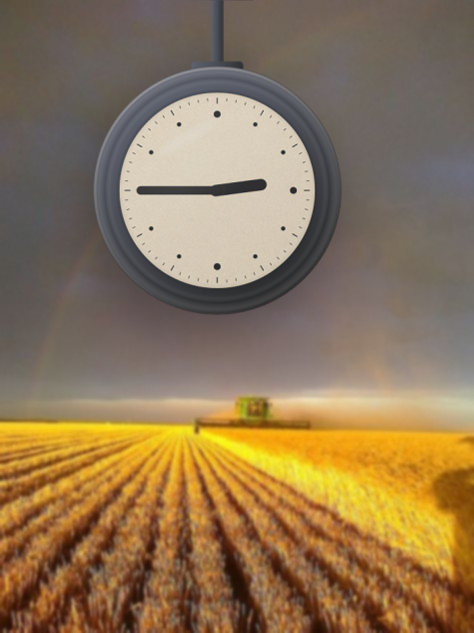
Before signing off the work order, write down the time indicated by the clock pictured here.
2:45
